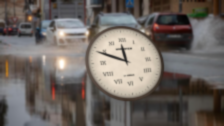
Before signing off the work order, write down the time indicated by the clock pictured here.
11:49
